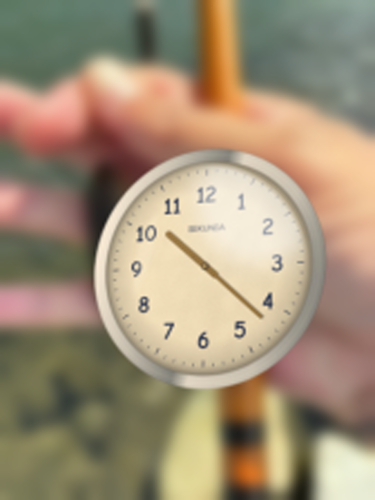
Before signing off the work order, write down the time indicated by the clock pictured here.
10:22
